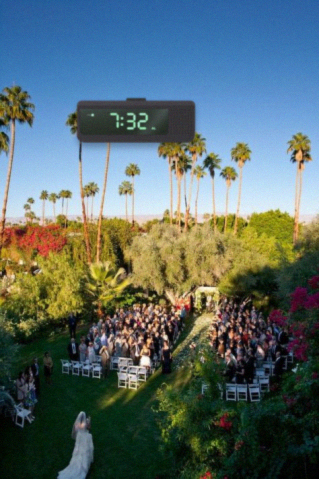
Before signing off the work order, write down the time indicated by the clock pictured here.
7:32
